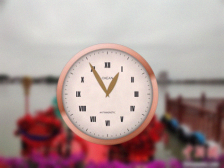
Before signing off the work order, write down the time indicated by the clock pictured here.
12:55
